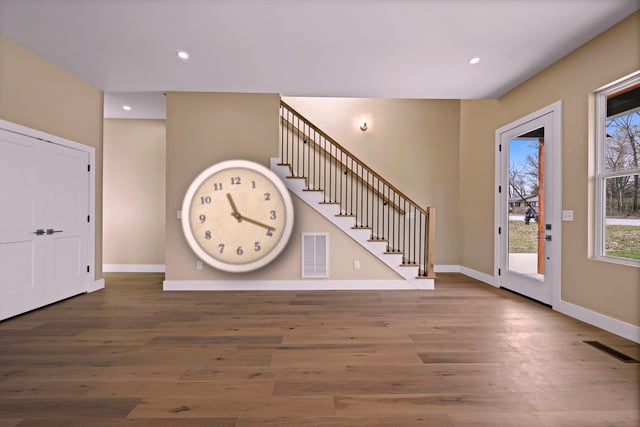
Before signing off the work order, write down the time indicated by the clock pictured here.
11:19
